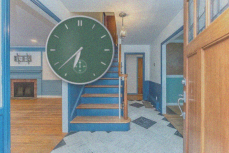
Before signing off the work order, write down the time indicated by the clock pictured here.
6:38
